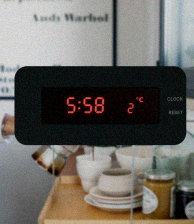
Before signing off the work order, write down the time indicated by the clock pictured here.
5:58
